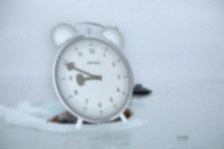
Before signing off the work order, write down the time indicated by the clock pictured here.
8:49
